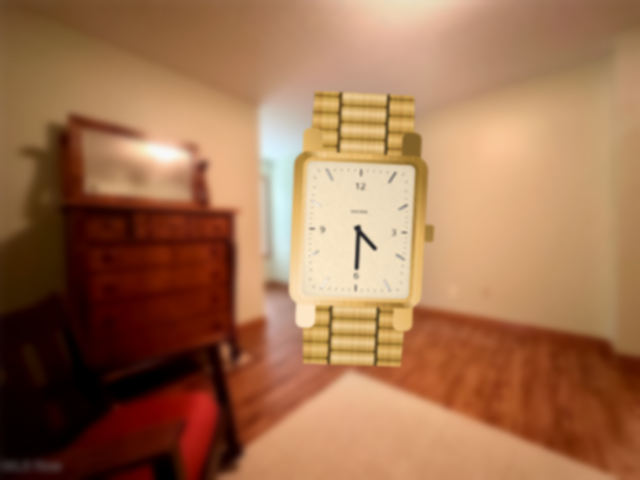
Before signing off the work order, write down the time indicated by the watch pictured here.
4:30
